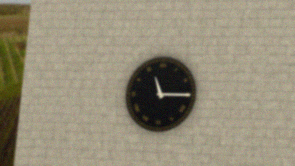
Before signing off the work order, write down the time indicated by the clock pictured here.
11:15
